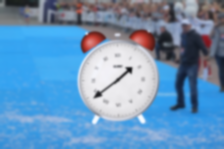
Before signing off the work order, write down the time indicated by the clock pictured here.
1:39
